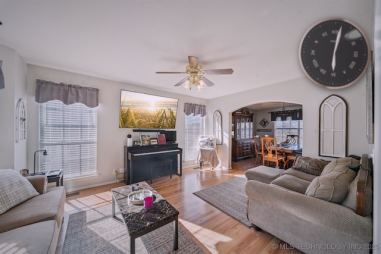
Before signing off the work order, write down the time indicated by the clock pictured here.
6:02
